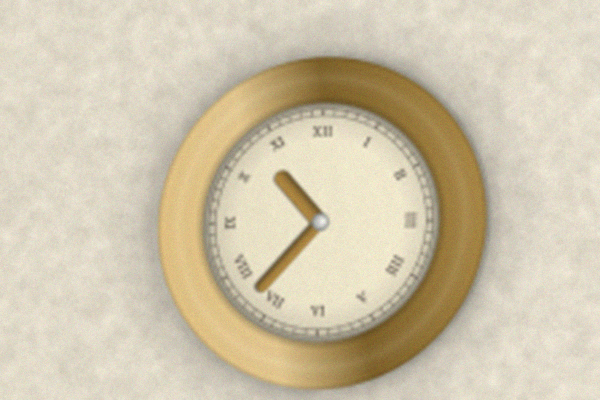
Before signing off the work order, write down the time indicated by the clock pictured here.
10:37
